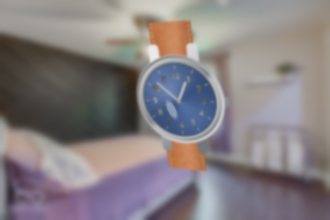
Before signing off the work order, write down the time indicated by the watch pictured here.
12:52
